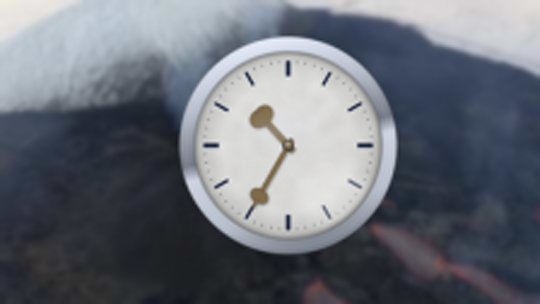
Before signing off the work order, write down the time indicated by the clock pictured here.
10:35
